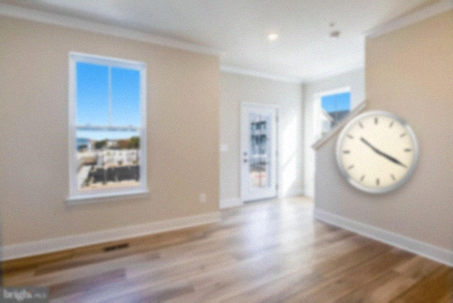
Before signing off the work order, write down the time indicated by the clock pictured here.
10:20
